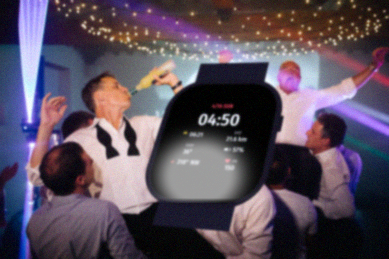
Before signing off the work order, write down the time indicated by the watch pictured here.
4:50
